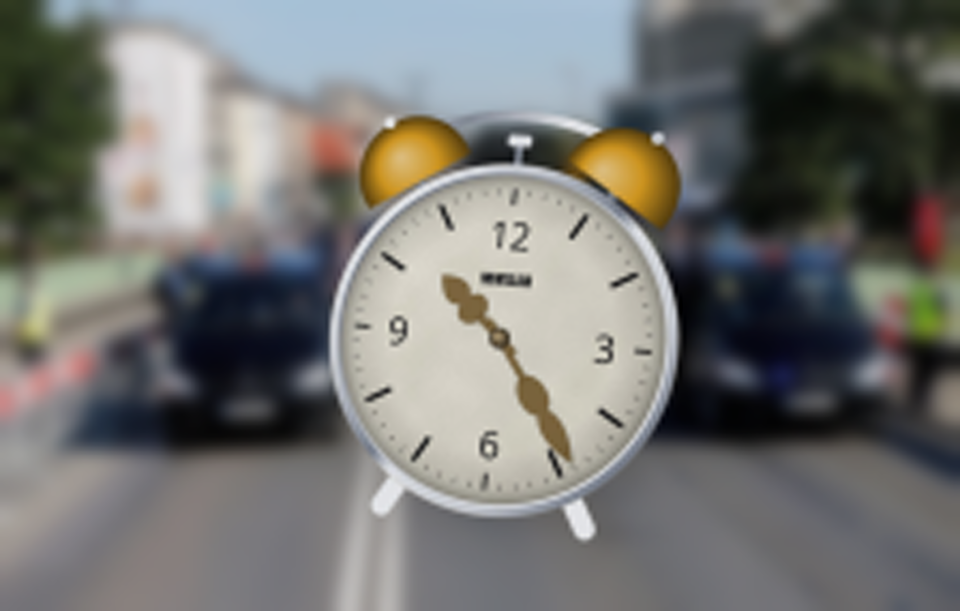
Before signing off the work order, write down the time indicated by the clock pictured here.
10:24
